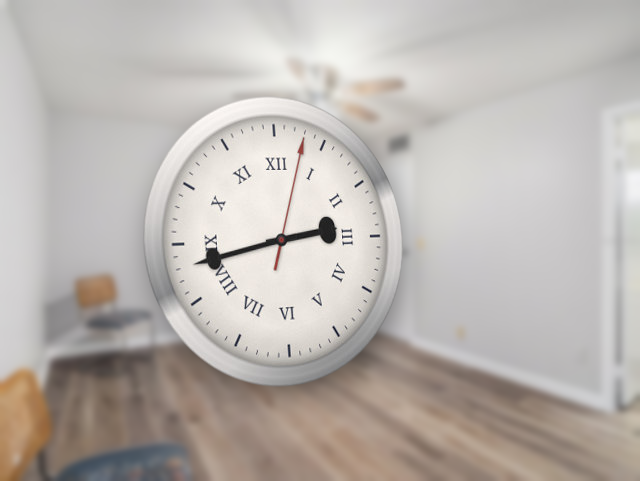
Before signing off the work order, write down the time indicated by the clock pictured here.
2:43:03
